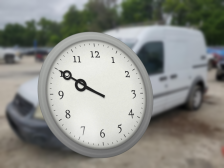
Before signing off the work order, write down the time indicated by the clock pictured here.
9:50
